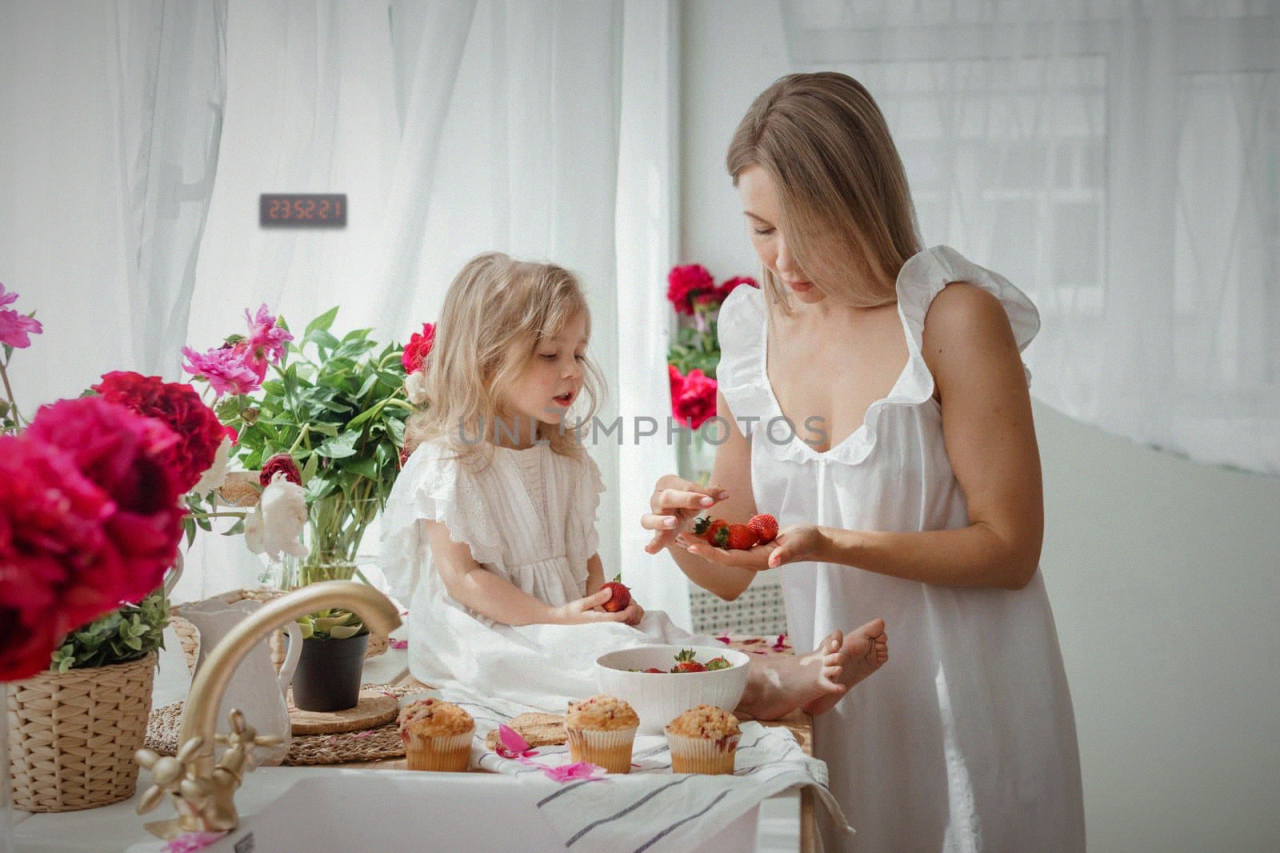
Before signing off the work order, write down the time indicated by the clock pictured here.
23:52:21
